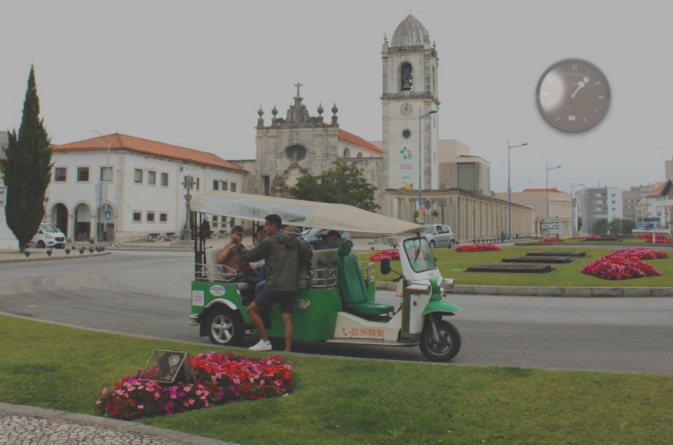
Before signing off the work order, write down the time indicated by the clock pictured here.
1:06
